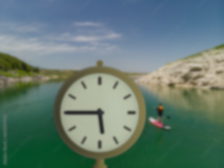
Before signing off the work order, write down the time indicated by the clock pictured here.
5:45
